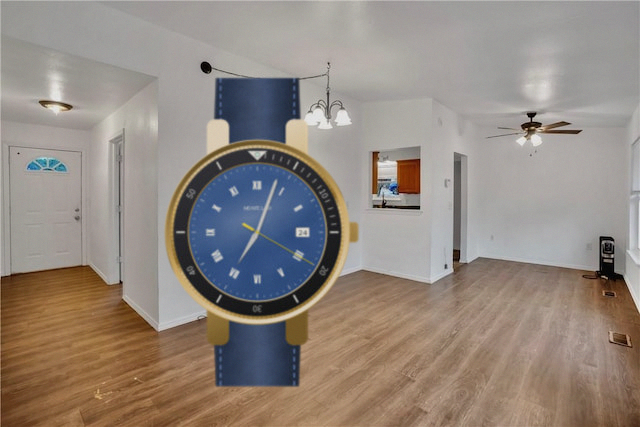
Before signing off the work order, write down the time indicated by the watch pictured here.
7:03:20
